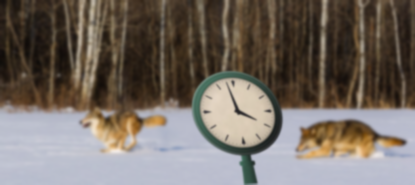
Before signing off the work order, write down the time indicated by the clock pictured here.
3:58
